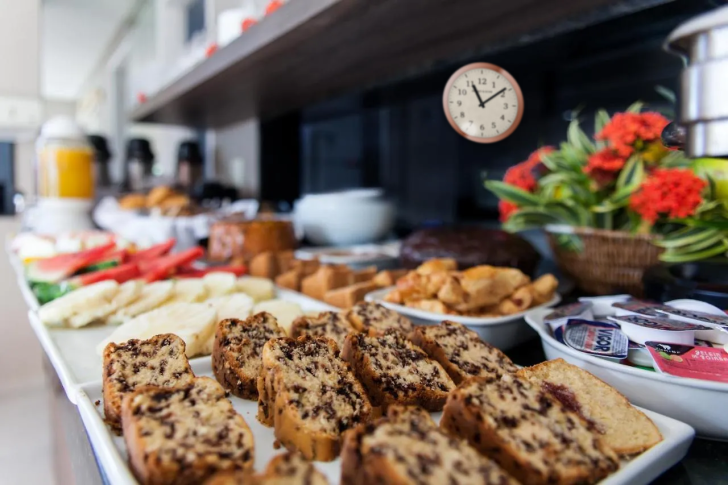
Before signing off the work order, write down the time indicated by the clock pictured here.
11:09
